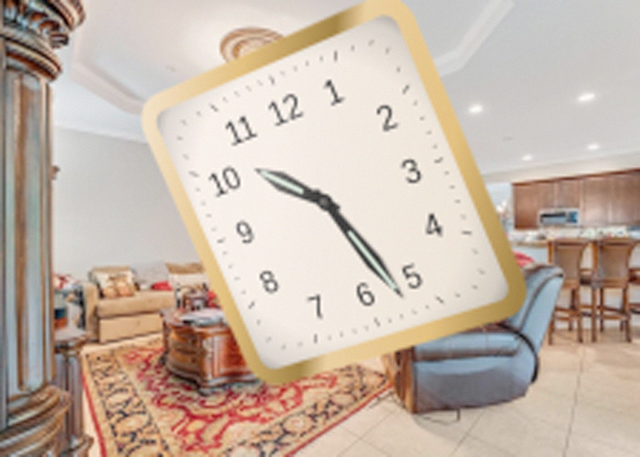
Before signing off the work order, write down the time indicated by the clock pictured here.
10:27
